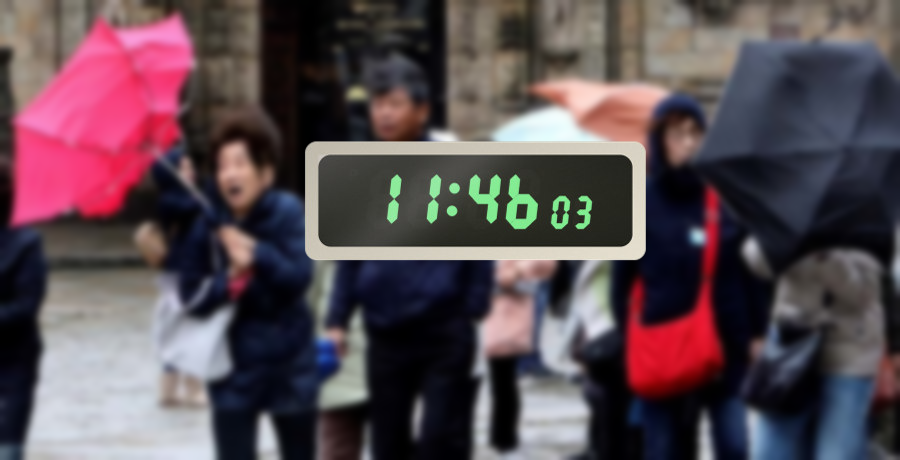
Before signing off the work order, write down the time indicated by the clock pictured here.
11:46:03
